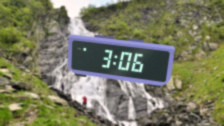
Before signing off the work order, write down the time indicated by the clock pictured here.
3:06
